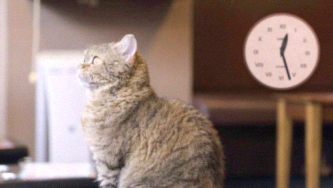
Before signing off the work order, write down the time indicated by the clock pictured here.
12:27
